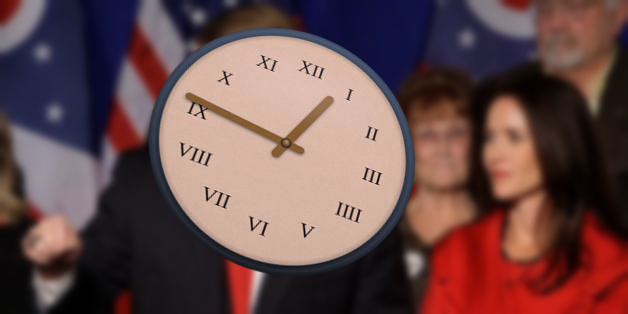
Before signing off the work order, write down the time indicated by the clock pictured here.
12:46
